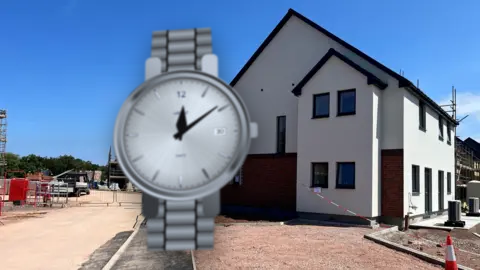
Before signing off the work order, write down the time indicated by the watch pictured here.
12:09
